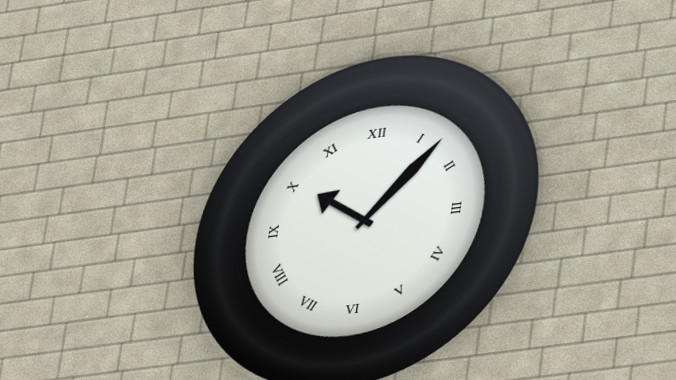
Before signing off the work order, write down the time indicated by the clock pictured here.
10:07
